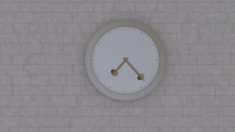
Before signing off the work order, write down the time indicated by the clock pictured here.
7:23
